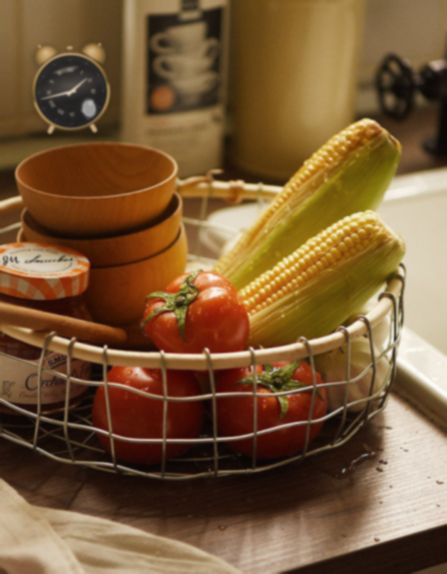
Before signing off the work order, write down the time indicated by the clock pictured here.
1:43
